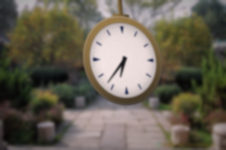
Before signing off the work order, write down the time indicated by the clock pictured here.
6:37
